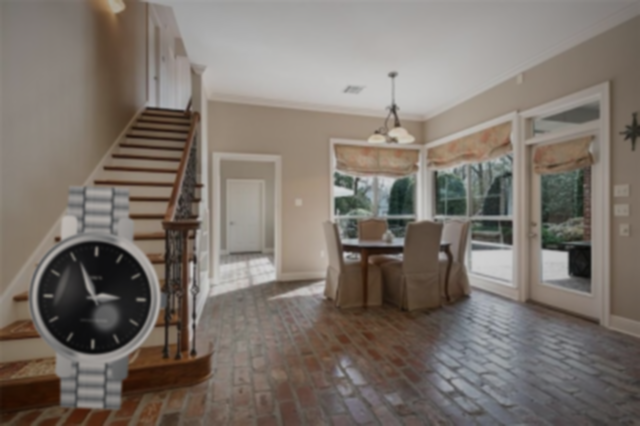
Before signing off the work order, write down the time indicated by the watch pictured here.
2:56
